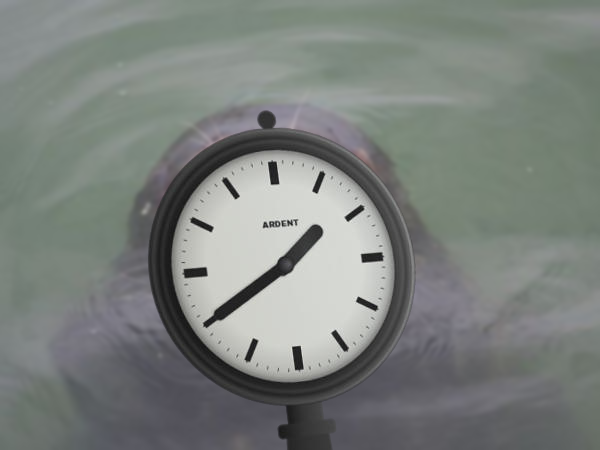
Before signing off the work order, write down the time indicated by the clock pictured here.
1:40
